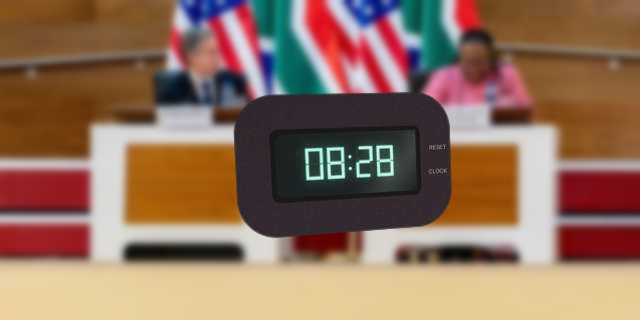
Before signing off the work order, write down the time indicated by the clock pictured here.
8:28
